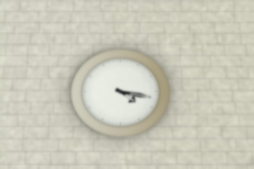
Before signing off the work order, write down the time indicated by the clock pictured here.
4:17
